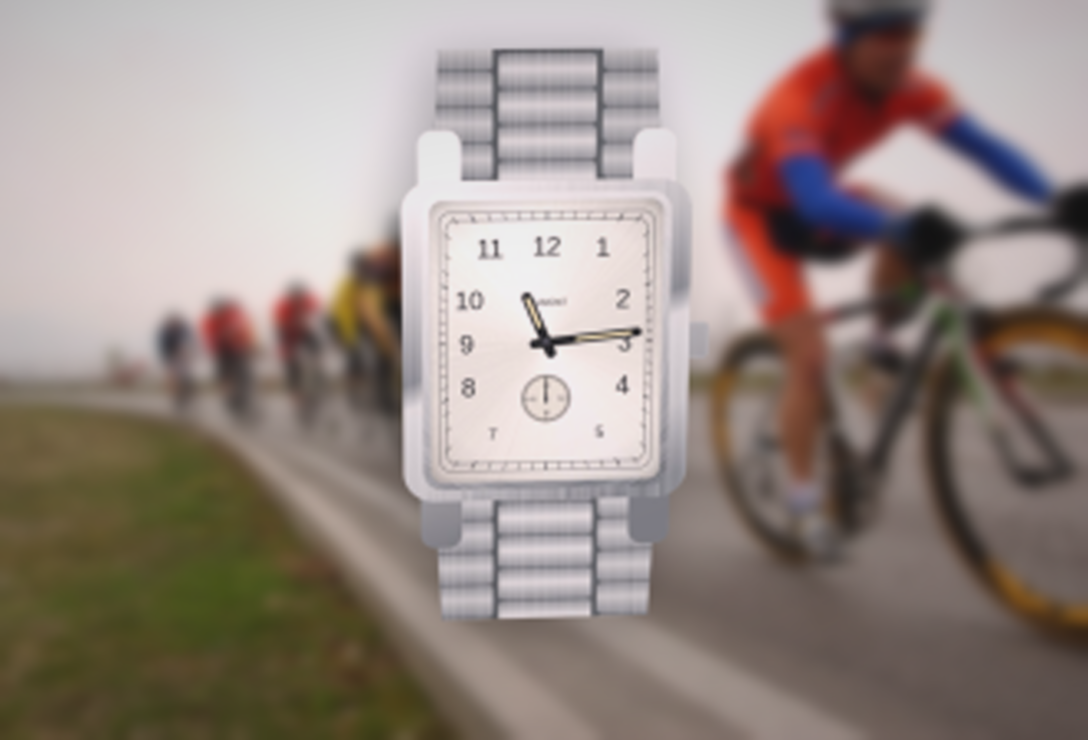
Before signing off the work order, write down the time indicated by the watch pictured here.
11:14
